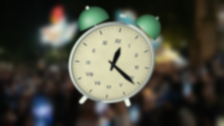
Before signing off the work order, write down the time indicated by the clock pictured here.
12:21
